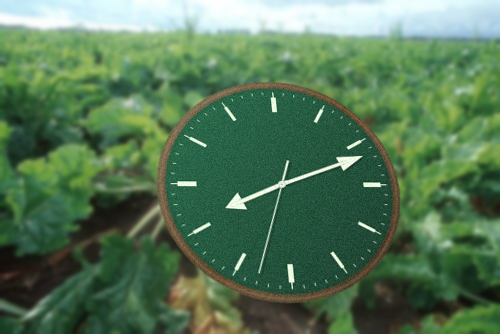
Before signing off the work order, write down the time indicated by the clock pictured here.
8:11:33
